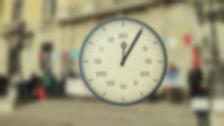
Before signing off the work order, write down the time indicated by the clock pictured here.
12:05
